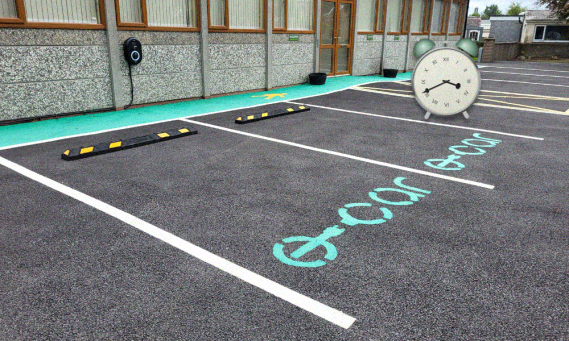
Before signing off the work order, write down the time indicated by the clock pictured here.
3:41
